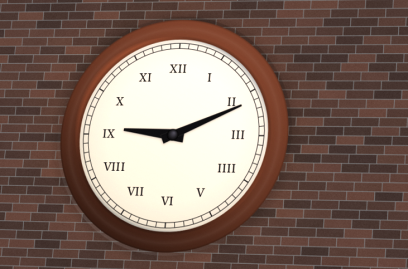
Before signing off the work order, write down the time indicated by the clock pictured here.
9:11
